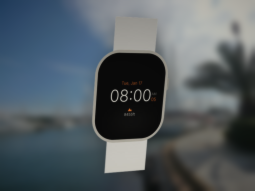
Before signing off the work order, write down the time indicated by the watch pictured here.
8:00
